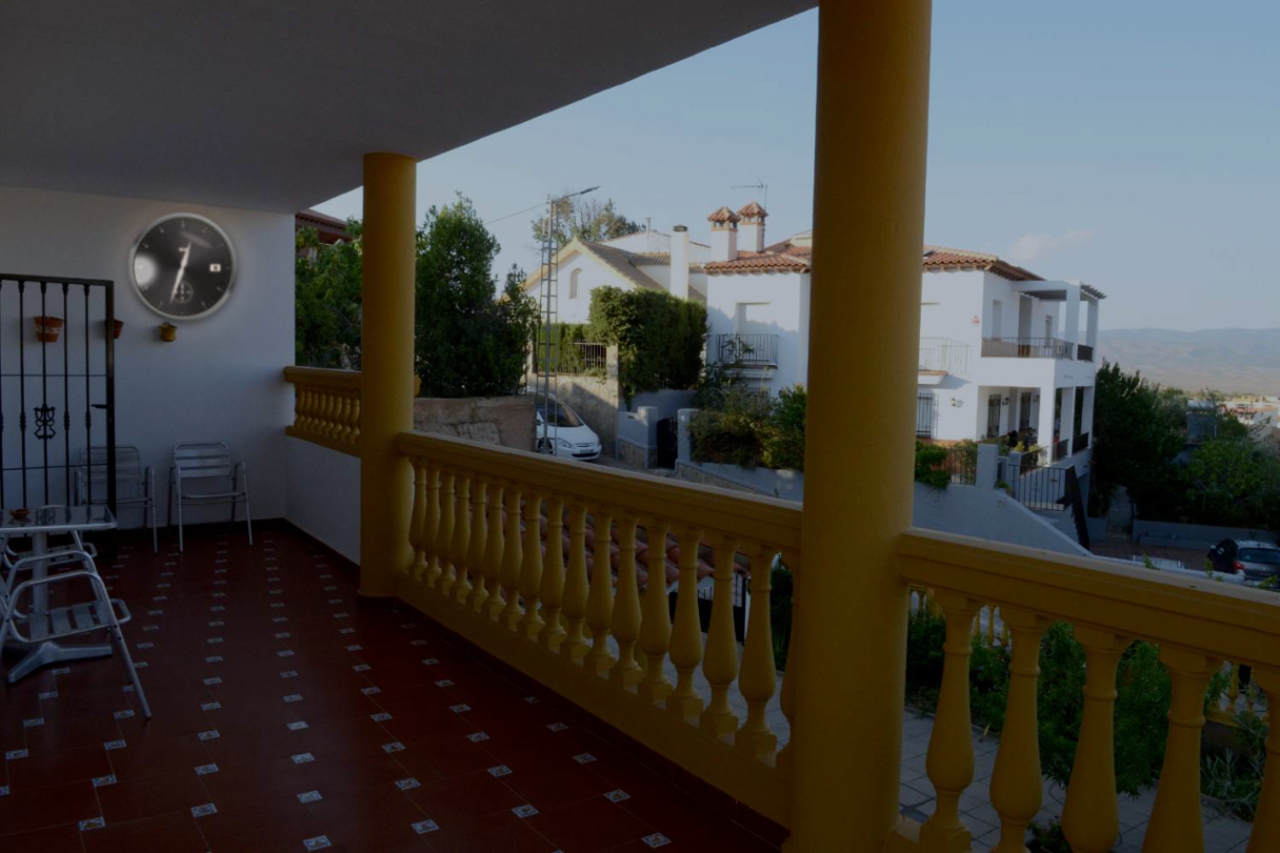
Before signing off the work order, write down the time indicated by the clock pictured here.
12:33
